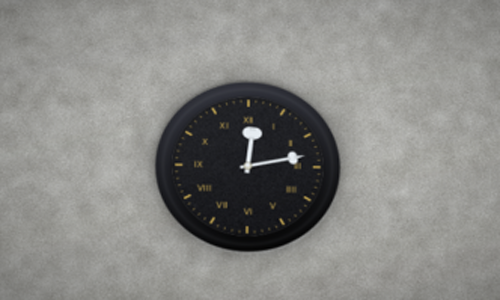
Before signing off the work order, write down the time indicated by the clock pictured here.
12:13
